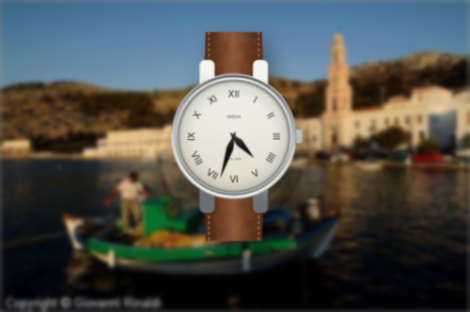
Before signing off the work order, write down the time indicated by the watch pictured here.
4:33
